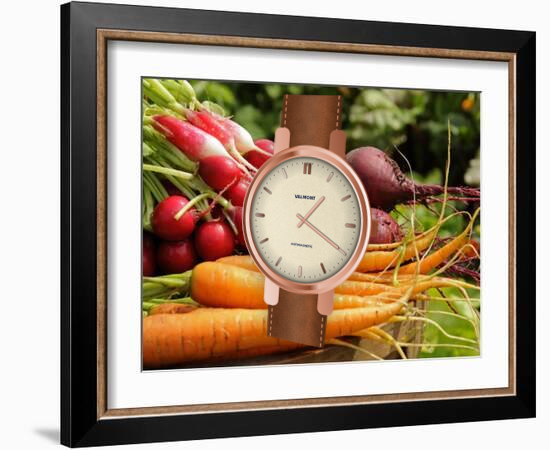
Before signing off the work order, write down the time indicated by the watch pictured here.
1:20
